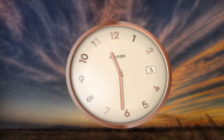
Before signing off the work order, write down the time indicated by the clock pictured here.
11:31
